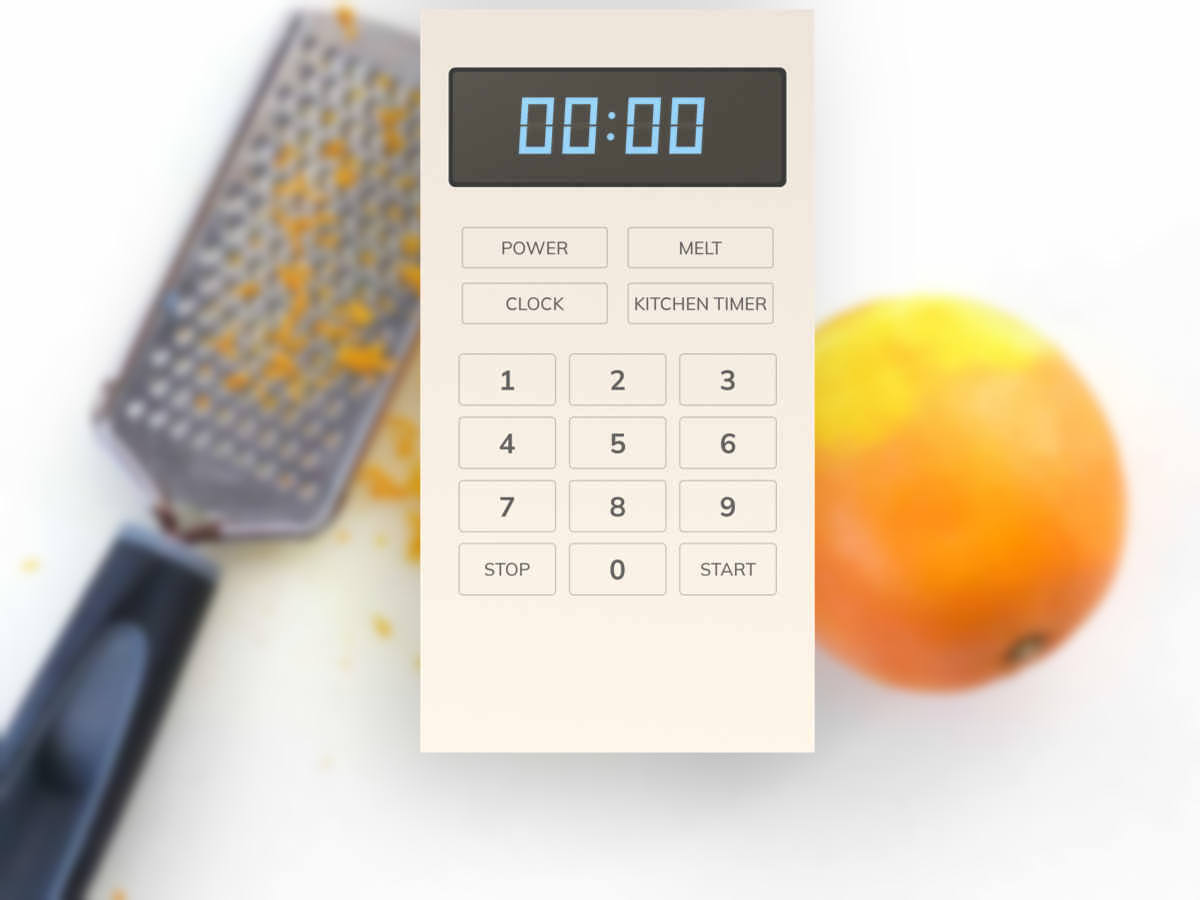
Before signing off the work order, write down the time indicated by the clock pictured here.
0:00
